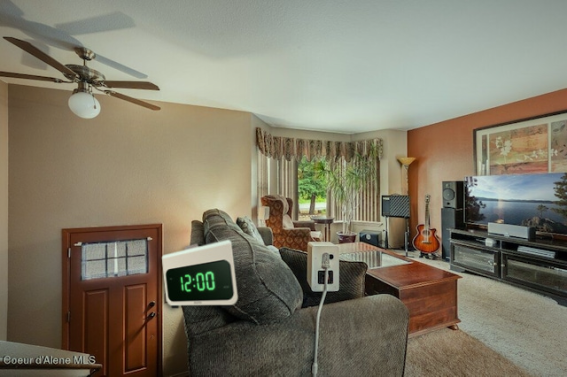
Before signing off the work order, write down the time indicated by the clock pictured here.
12:00
